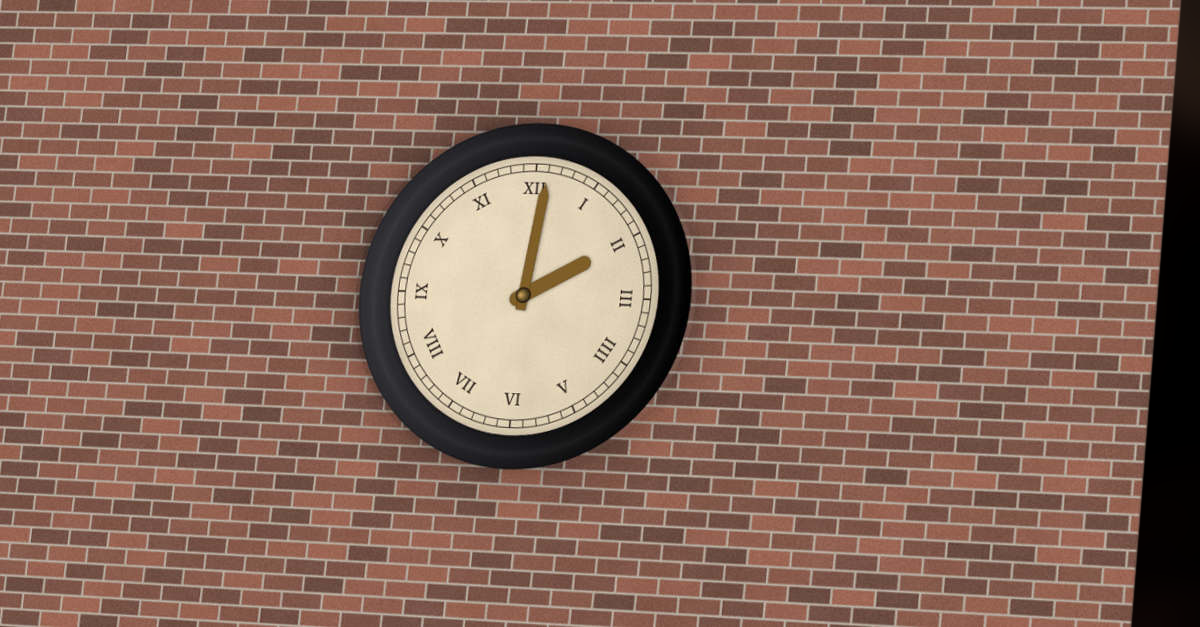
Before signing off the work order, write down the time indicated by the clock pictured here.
2:01
